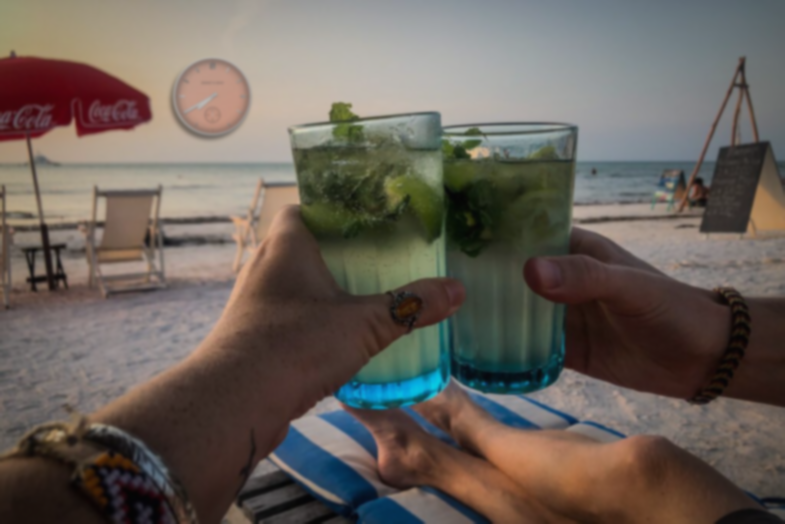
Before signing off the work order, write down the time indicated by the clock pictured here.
7:40
